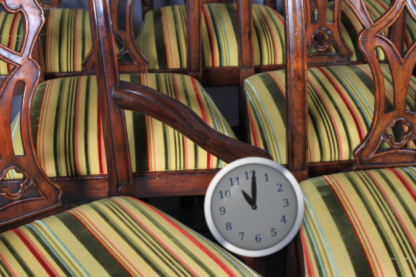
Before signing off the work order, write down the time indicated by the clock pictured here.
11:01
